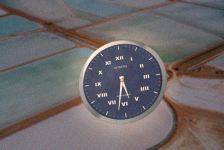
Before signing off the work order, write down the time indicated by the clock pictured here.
5:32
